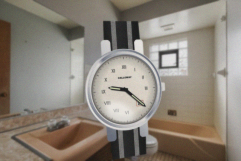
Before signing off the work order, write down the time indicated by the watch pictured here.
9:22
